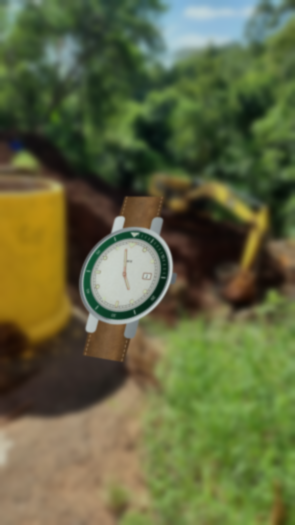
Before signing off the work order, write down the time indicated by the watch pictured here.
4:58
